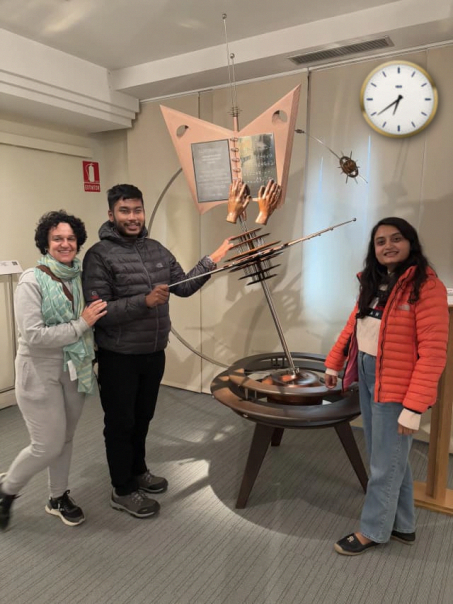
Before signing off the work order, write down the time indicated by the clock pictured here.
6:39
